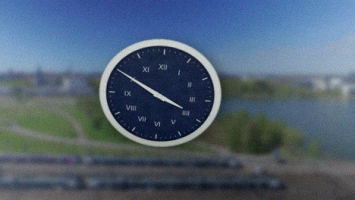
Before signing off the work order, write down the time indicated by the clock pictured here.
3:50
